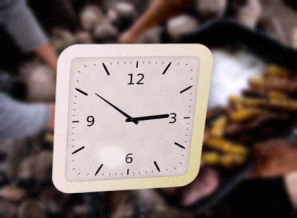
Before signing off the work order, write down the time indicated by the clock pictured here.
2:51
